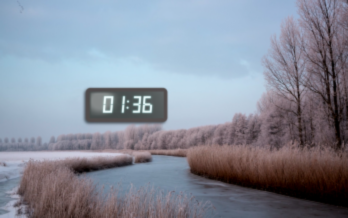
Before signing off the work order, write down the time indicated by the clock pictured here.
1:36
